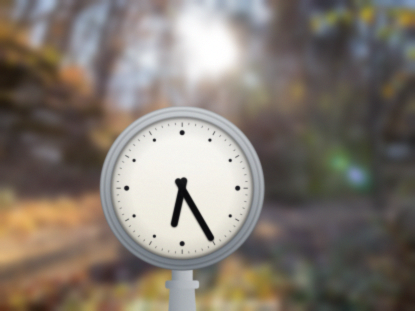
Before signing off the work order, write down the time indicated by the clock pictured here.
6:25
